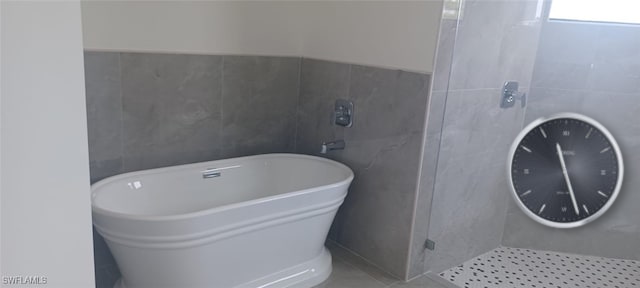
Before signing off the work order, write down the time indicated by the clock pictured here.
11:27
